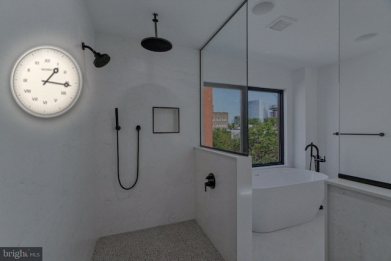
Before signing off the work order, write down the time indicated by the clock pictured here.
1:16
